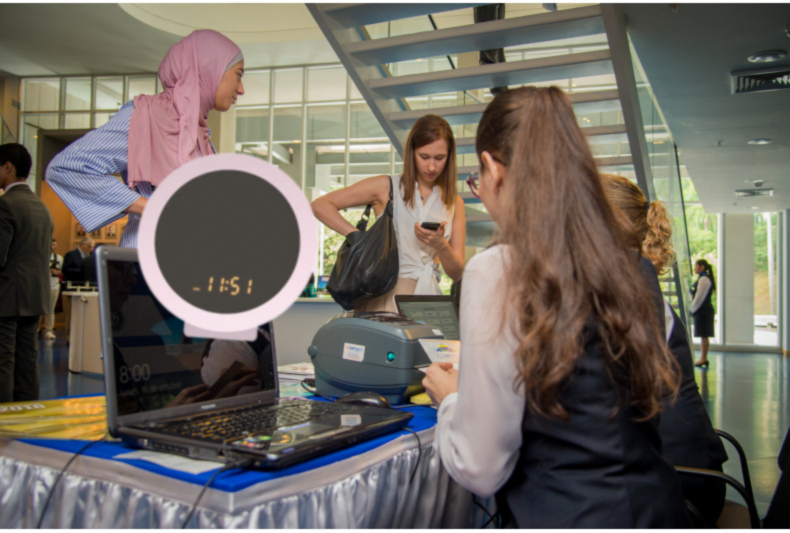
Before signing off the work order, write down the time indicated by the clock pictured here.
11:51
